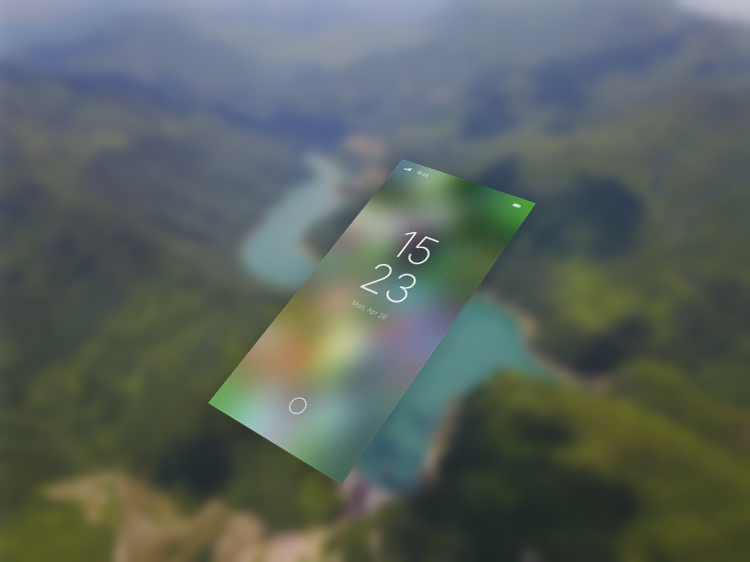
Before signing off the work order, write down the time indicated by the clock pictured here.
15:23
